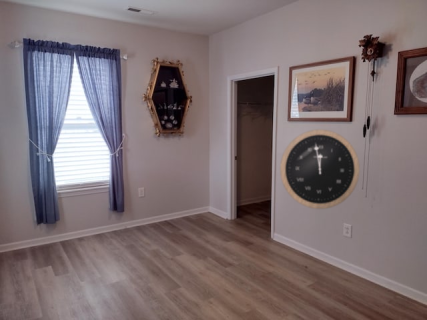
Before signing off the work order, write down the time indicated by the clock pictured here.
11:58
